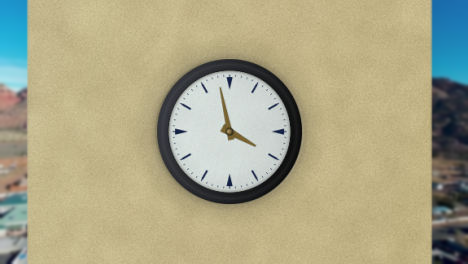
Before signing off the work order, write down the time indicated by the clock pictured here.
3:58
